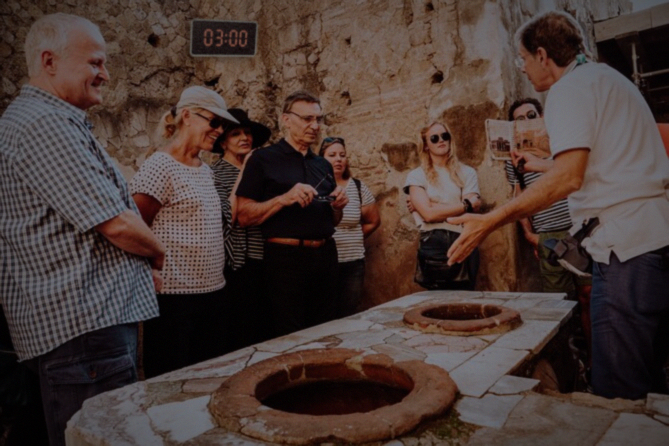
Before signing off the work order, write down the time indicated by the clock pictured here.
3:00
